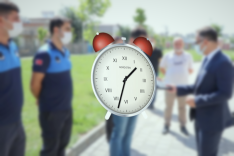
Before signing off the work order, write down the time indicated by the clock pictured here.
1:33
